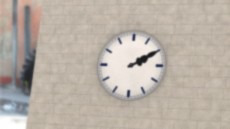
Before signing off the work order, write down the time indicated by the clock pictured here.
2:10
